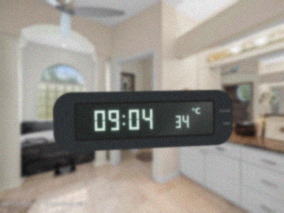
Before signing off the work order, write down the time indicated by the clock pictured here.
9:04
